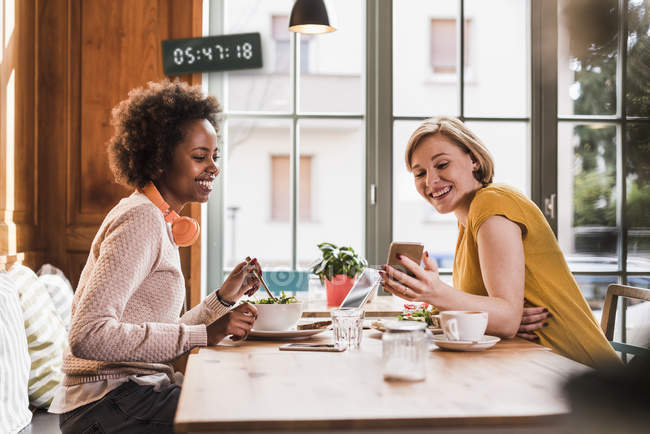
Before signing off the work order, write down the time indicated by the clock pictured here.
5:47:18
